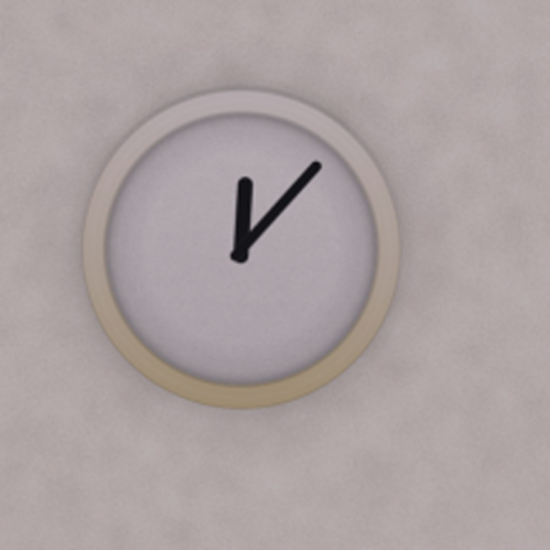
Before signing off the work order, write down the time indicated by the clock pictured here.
12:07
